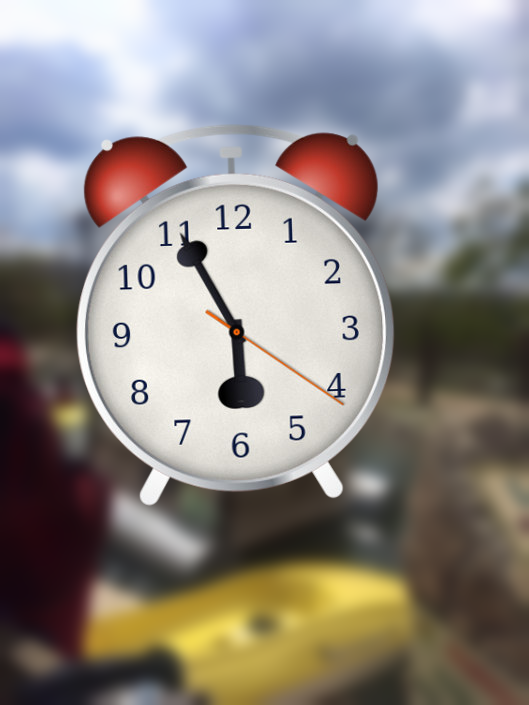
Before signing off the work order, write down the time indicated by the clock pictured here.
5:55:21
